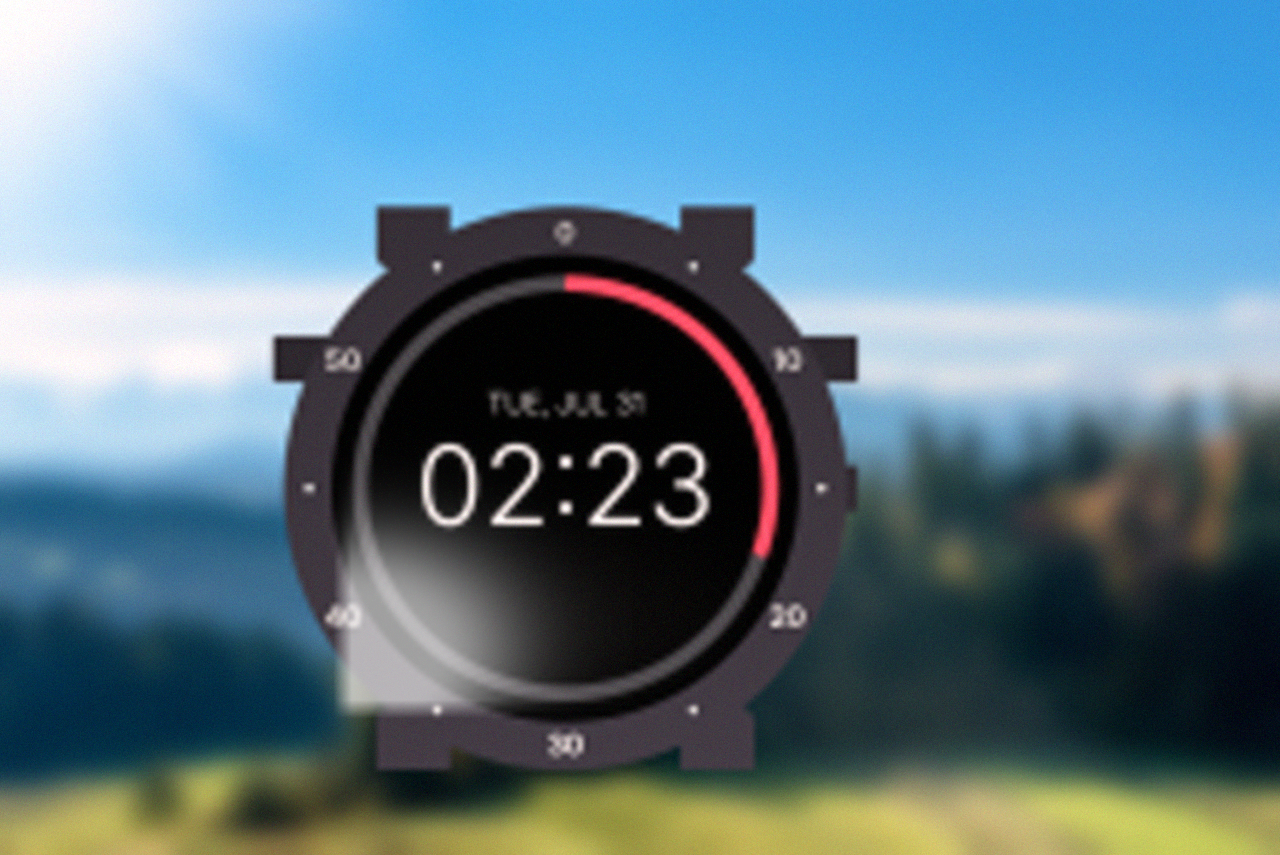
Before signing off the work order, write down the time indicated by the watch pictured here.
2:23
